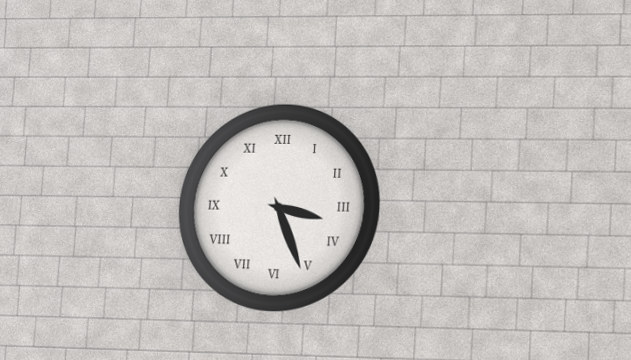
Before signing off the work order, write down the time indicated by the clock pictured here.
3:26
